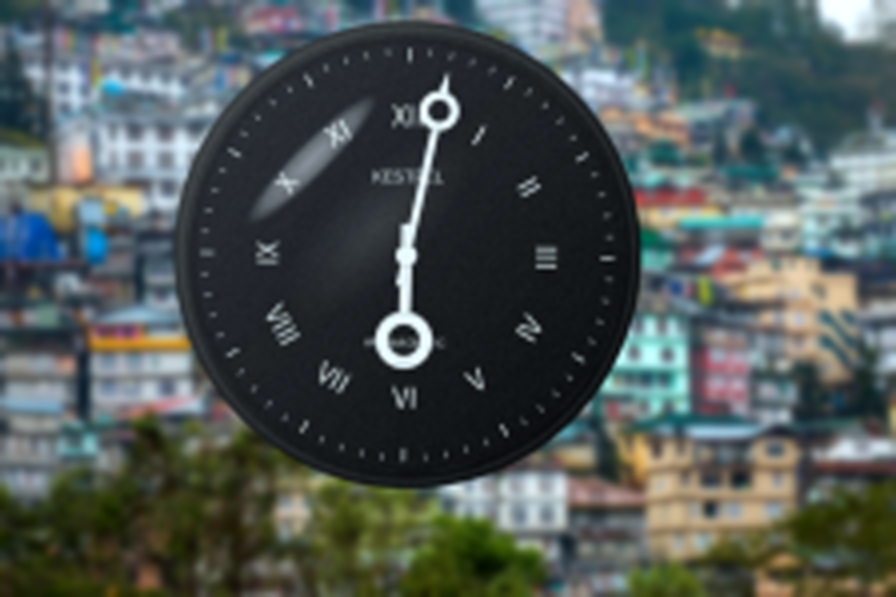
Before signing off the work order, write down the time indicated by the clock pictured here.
6:02
